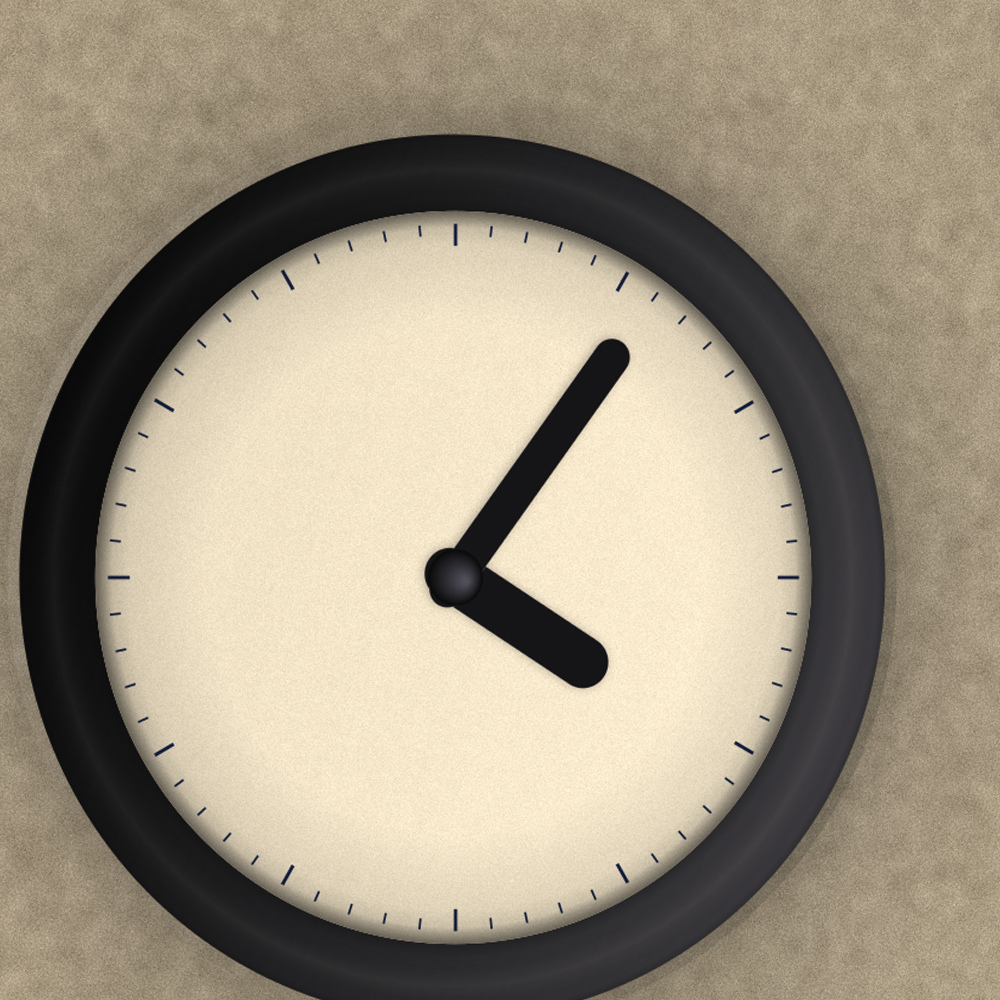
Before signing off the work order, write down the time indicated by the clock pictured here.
4:06
